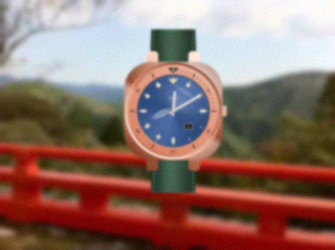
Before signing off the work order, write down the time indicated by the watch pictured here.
12:10
